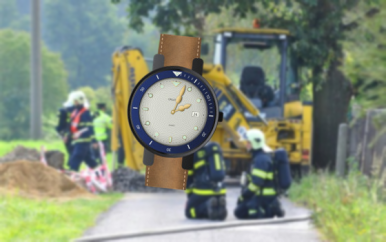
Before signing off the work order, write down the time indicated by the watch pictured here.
2:03
